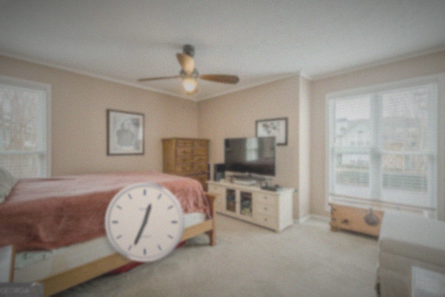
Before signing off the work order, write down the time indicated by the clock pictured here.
12:34
